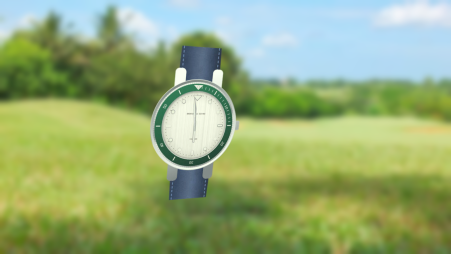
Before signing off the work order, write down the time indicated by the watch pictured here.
5:59
